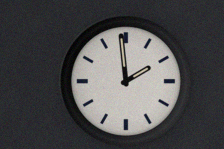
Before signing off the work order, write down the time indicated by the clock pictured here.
1:59
